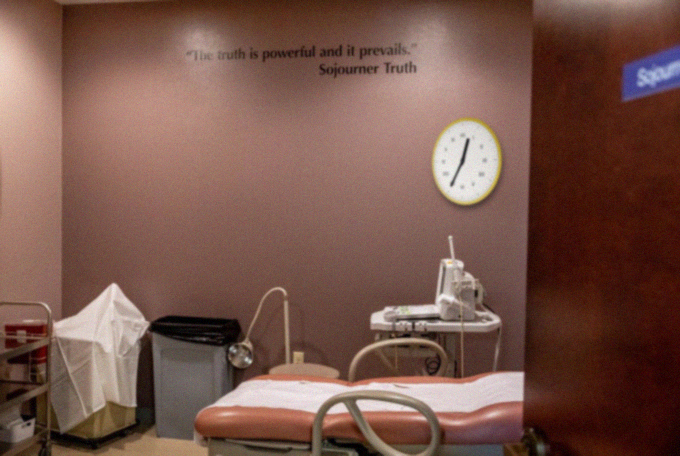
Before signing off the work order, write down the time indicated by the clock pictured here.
12:35
